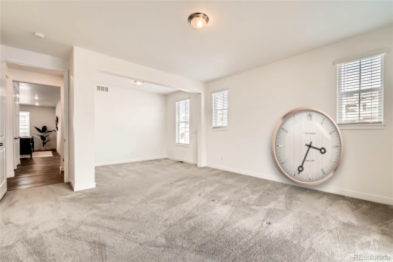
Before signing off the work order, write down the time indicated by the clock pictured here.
3:34
